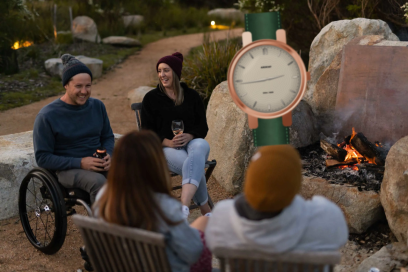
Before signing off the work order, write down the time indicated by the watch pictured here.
2:44
